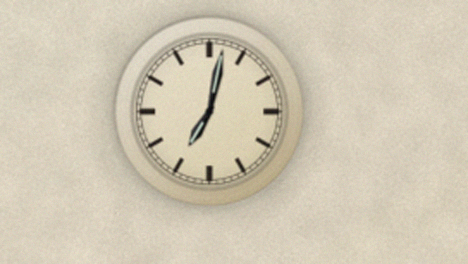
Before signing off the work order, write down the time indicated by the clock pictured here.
7:02
